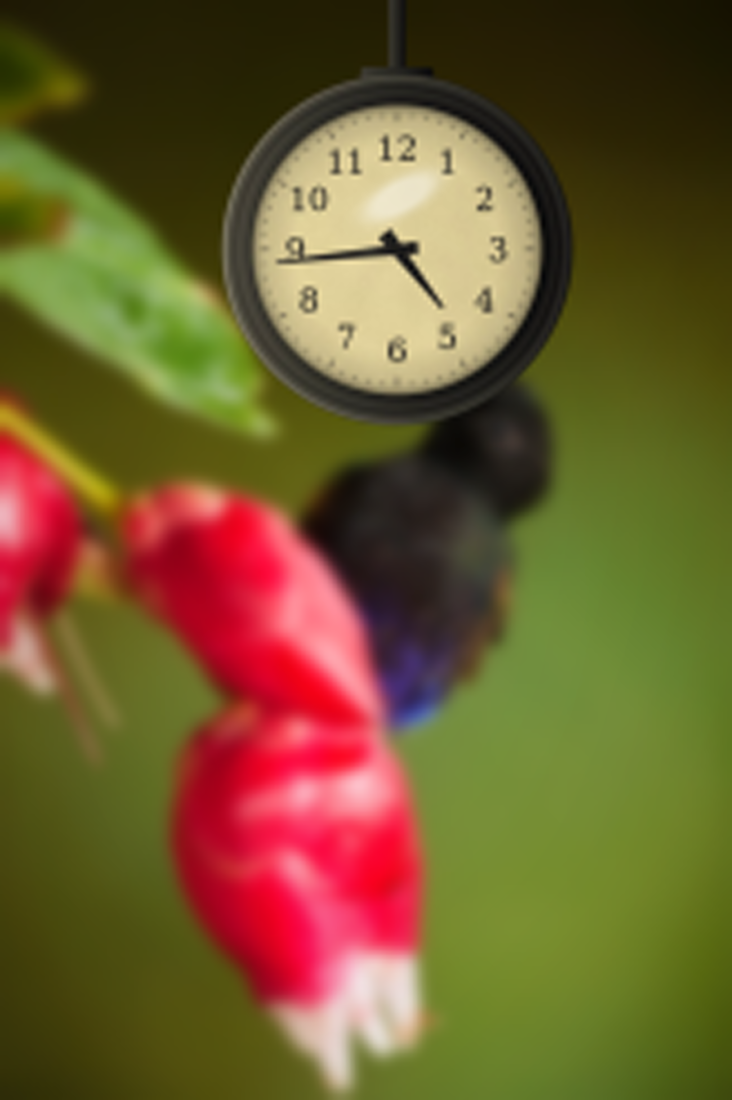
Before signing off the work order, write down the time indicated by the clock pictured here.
4:44
